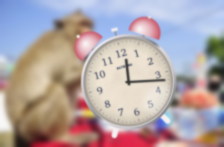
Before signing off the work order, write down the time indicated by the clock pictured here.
12:17
